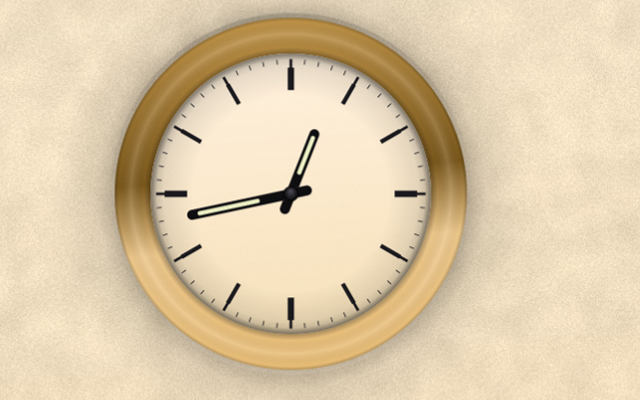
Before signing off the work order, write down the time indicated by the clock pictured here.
12:43
